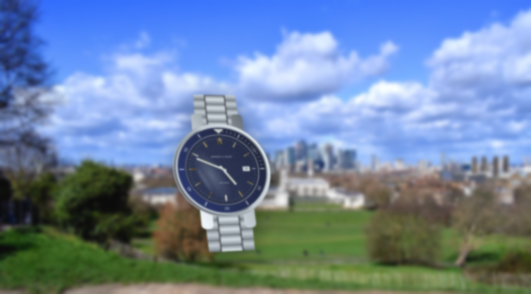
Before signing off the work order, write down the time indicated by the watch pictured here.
4:49
